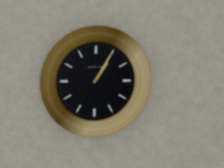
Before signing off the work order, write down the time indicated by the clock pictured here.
1:05
